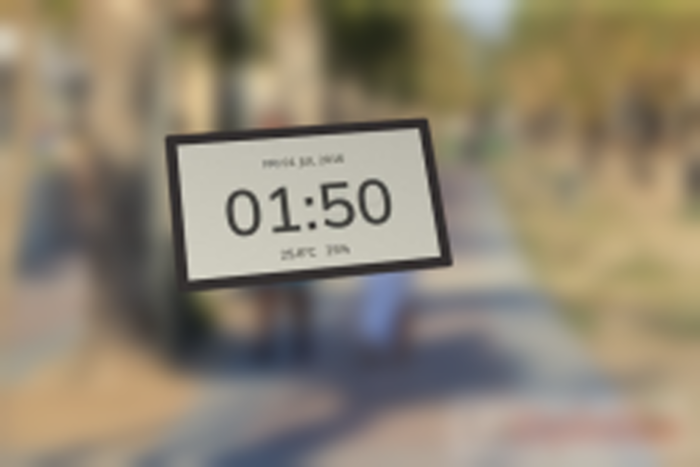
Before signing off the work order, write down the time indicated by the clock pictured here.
1:50
